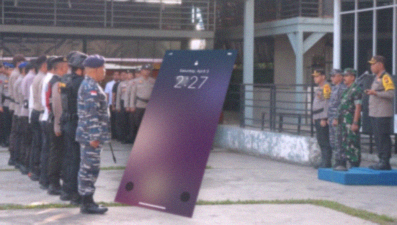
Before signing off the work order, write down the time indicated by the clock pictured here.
2:27
